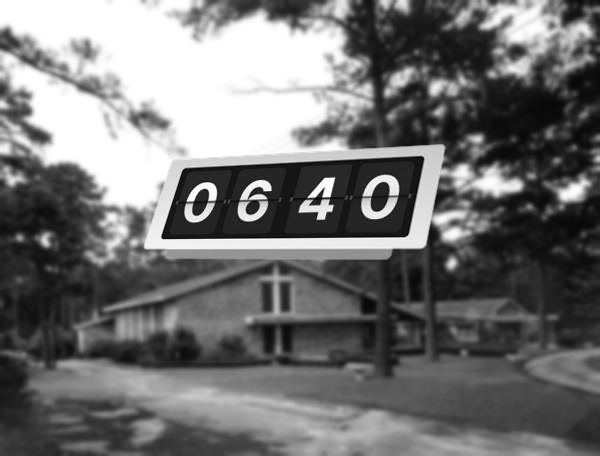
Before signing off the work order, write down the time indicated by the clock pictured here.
6:40
